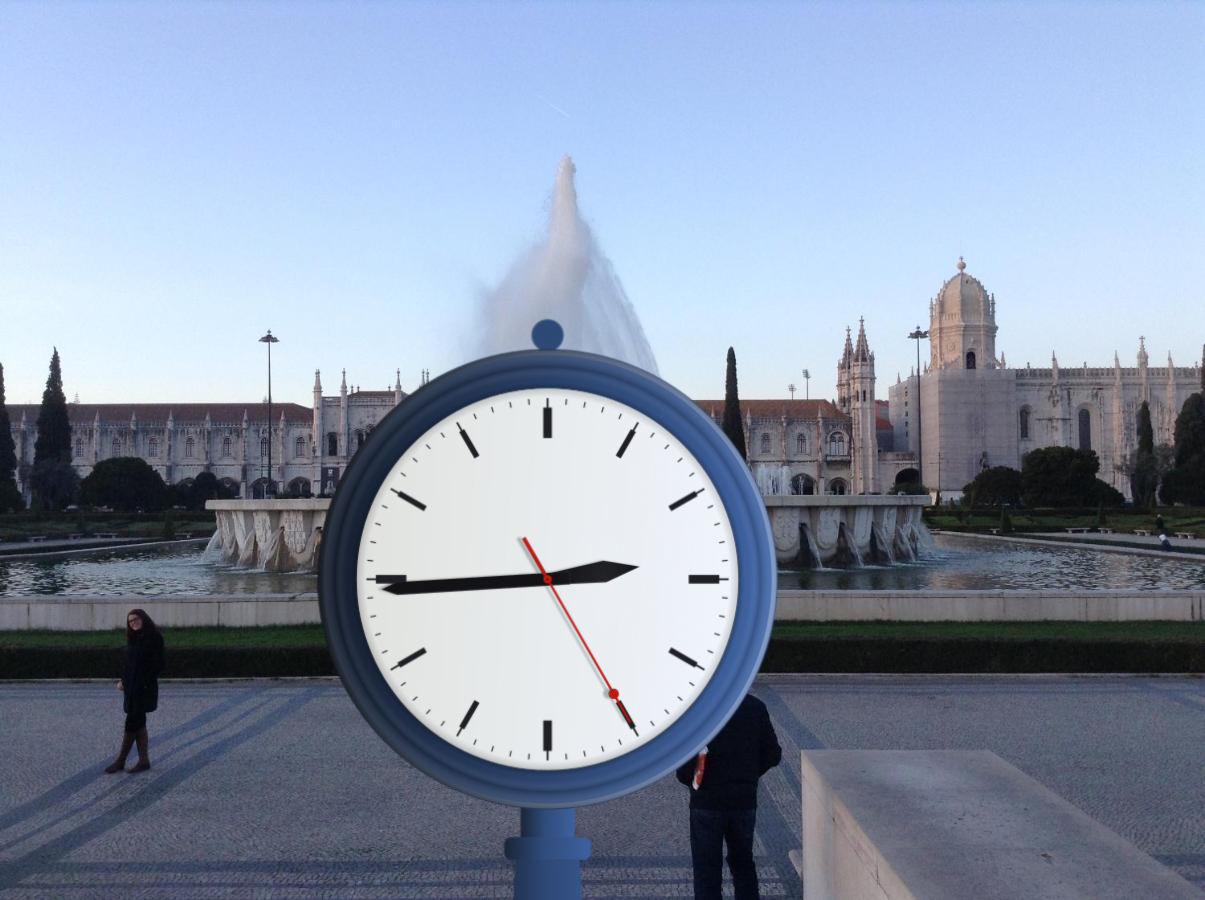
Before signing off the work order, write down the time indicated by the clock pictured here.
2:44:25
